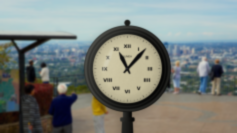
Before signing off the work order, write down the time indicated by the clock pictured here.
11:07
